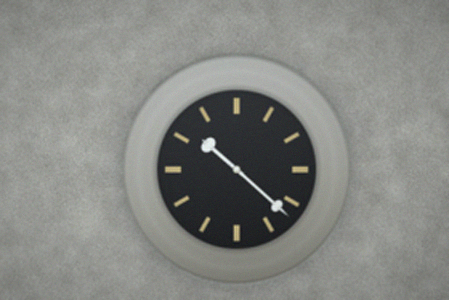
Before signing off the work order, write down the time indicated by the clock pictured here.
10:22
